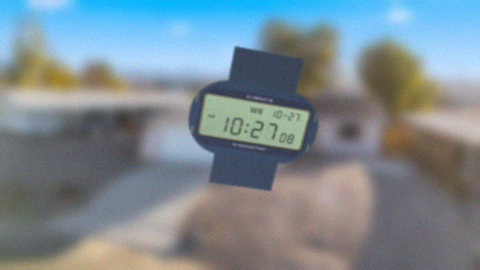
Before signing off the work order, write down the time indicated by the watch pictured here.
10:27:08
